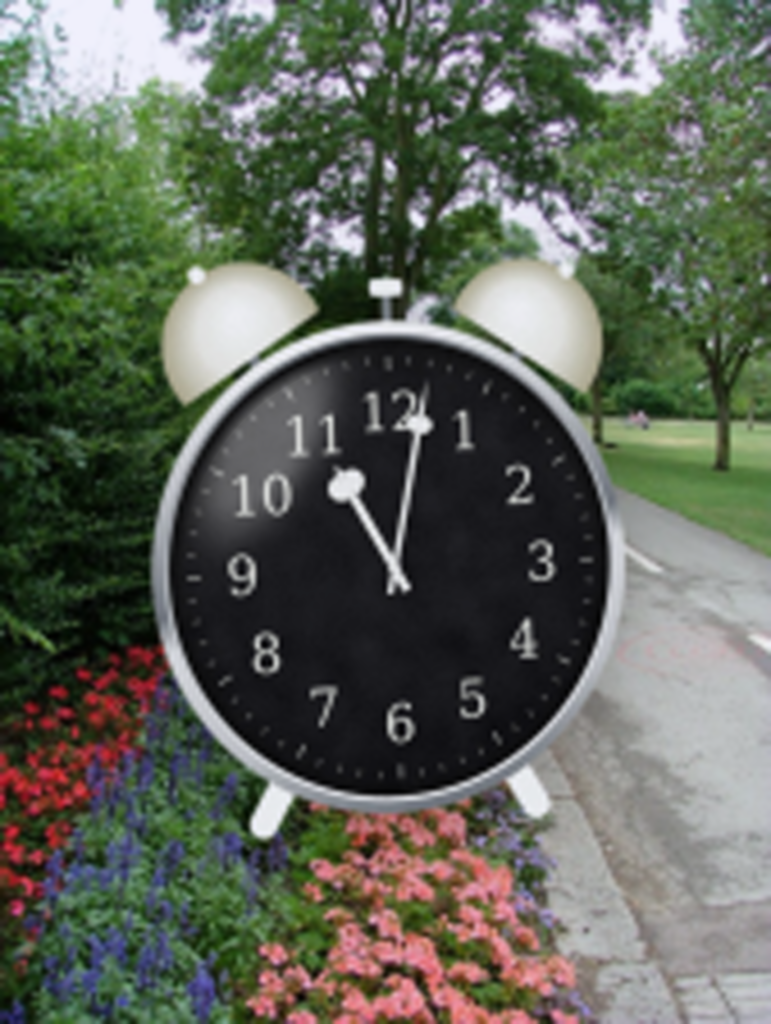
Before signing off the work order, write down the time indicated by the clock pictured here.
11:02
